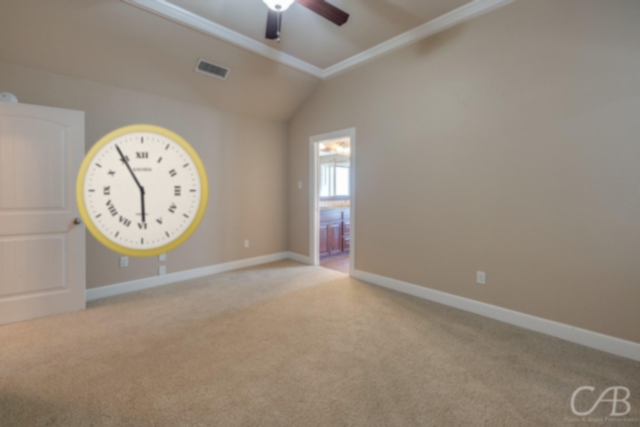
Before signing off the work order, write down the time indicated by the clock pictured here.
5:55
